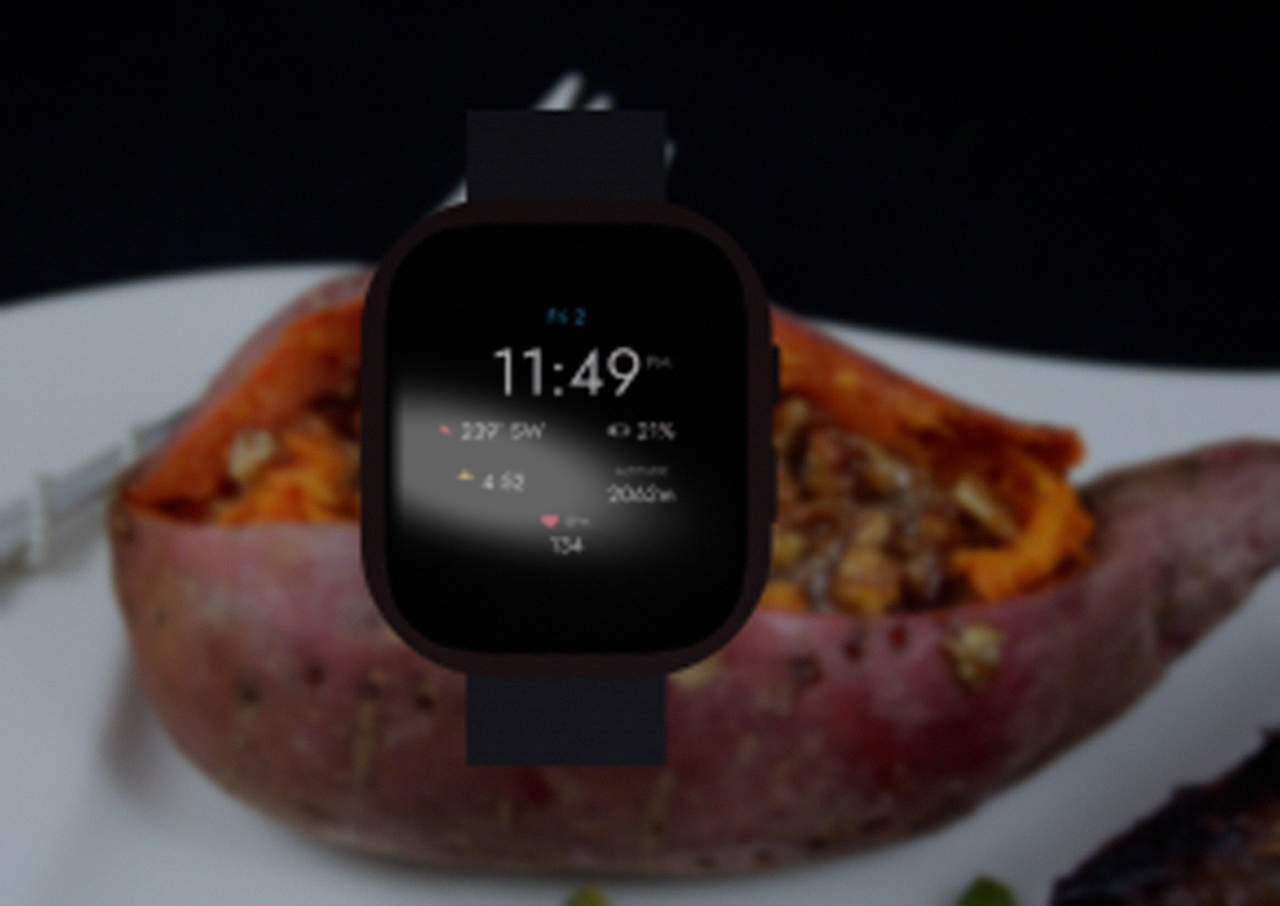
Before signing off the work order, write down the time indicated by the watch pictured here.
11:49
